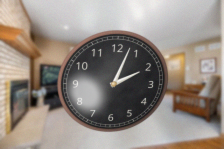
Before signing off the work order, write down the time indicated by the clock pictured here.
2:03
